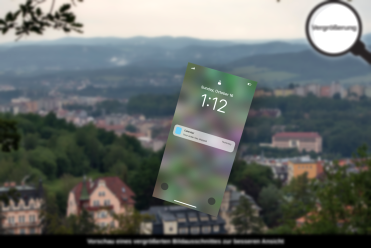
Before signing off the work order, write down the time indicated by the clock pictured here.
1:12
